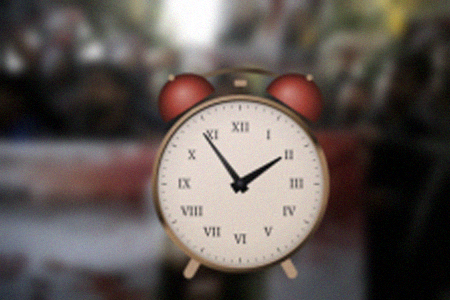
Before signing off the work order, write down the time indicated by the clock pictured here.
1:54
